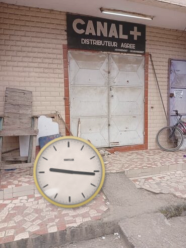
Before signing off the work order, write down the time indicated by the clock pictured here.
9:16
